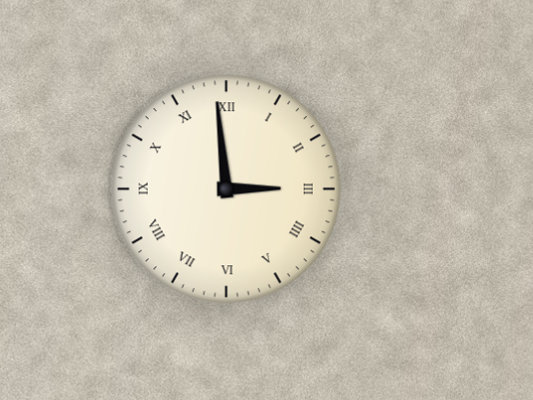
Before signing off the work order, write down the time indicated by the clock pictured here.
2:59
